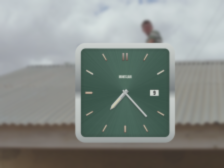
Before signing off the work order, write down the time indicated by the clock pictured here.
7:23
